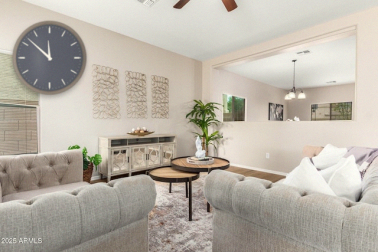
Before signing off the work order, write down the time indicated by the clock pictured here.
11:52
